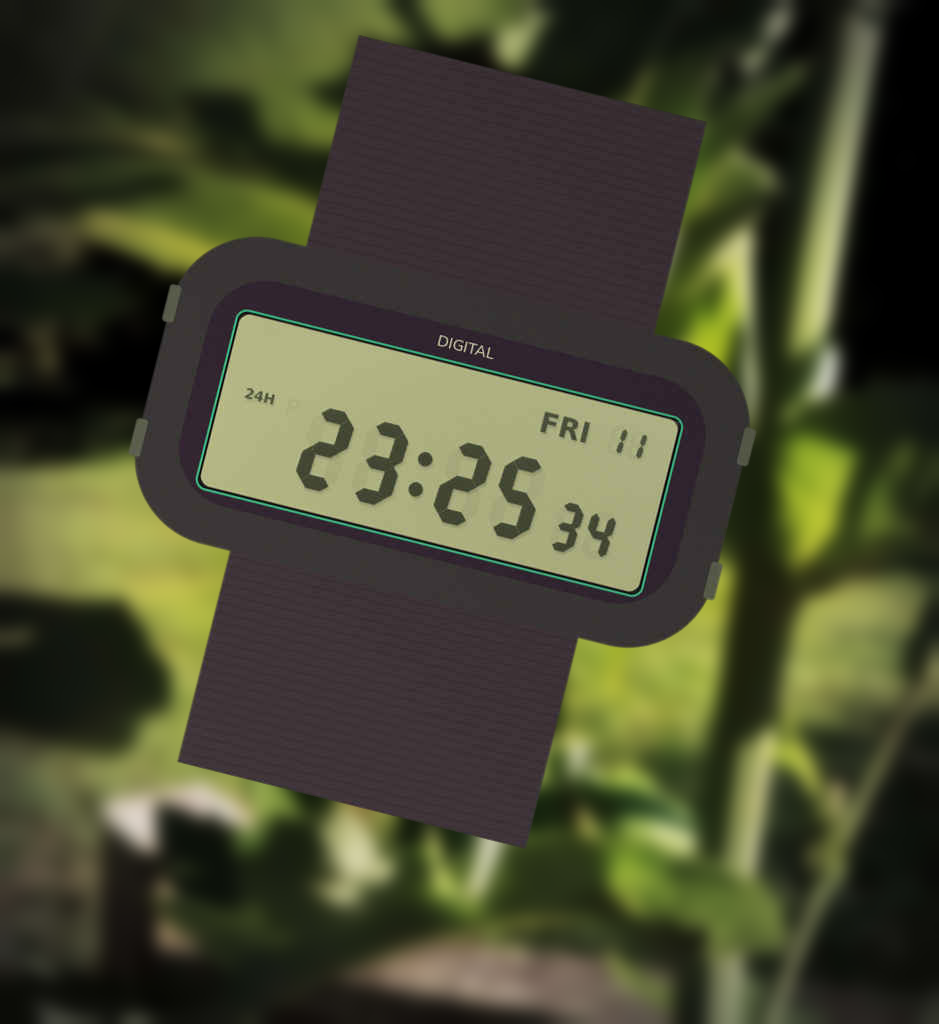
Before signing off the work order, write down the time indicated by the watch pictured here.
23:25:34
